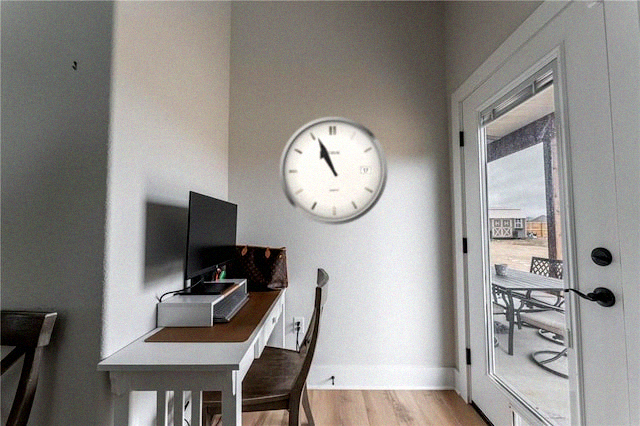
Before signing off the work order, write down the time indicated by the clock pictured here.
10:56
